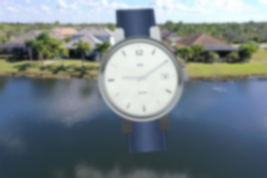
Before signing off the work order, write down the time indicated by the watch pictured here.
9:10
